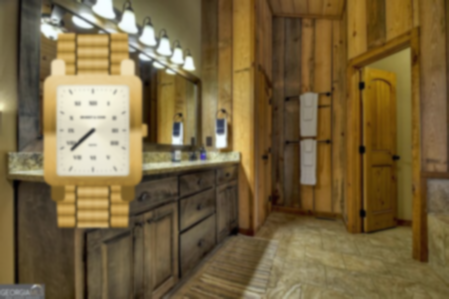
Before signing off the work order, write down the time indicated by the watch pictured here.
7:38
